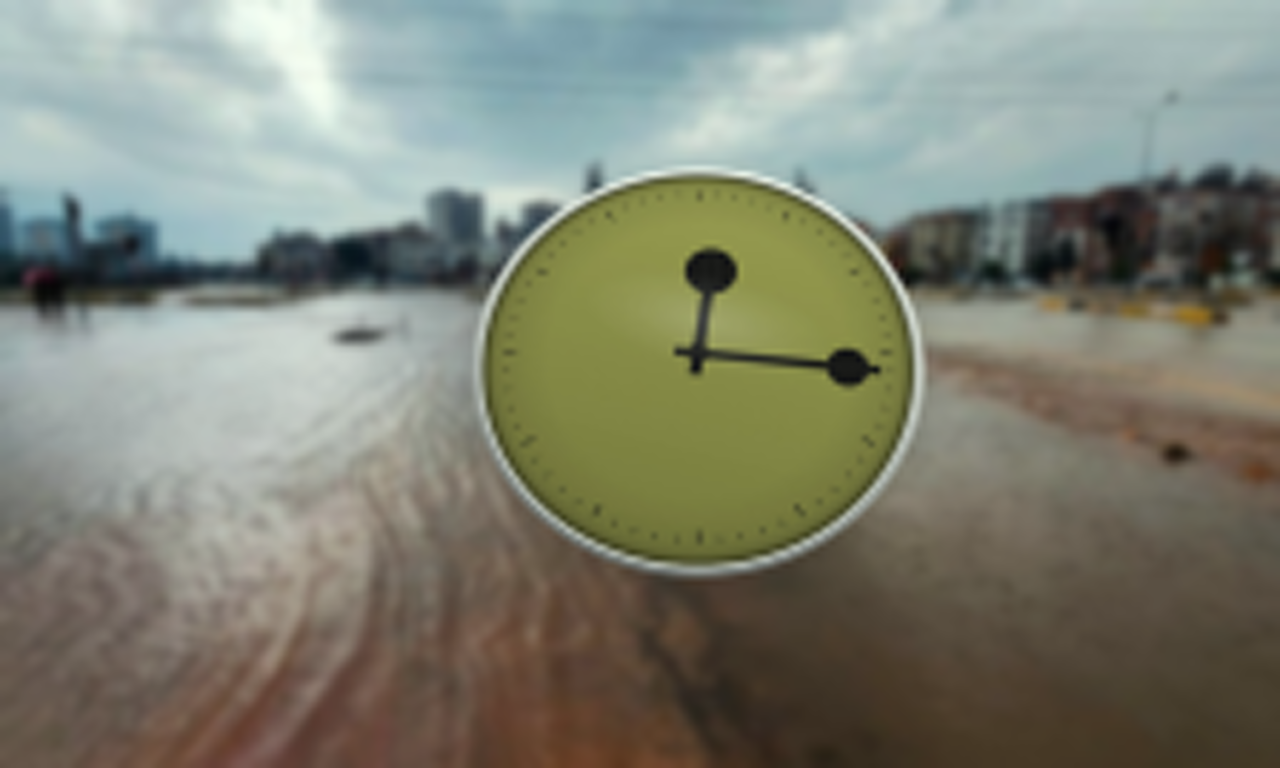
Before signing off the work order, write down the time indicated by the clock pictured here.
12:16
